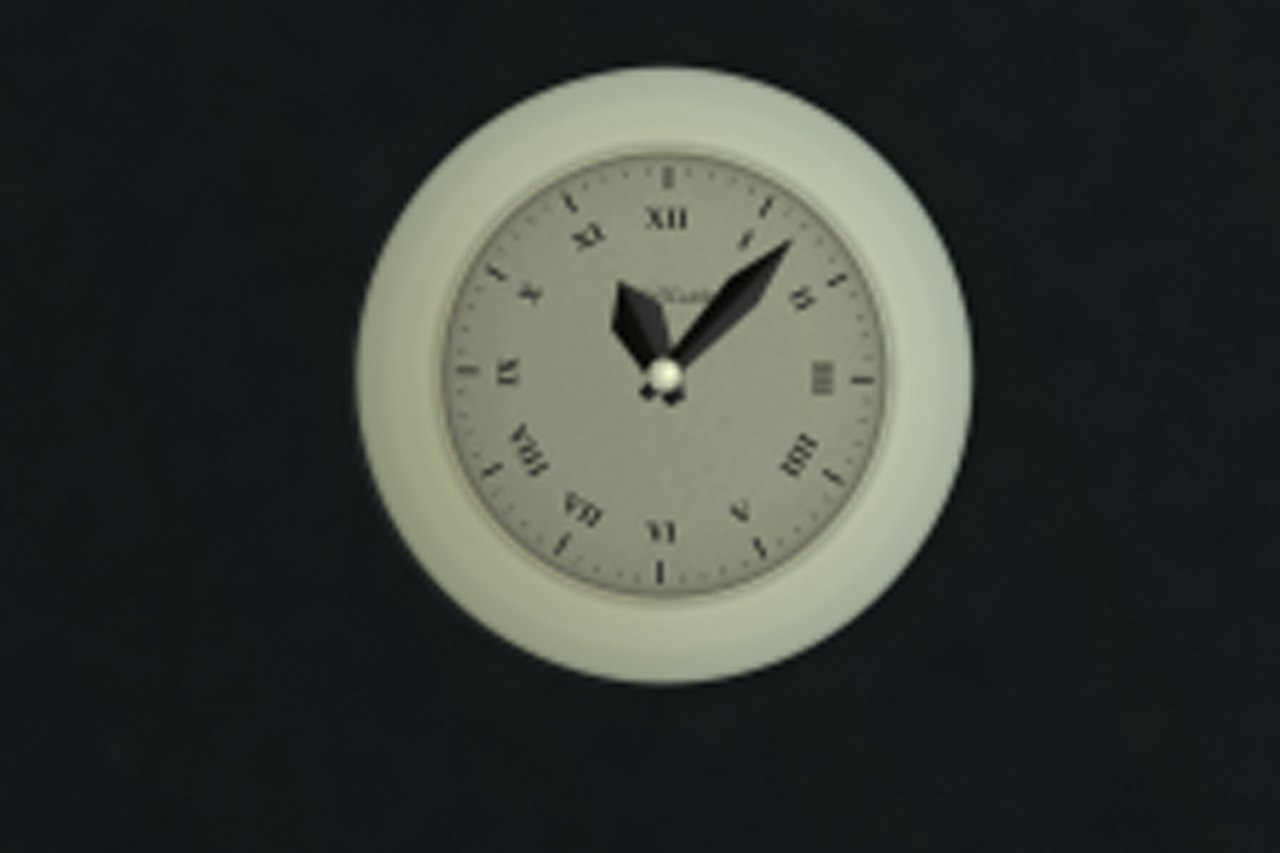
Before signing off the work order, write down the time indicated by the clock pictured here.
11:07
